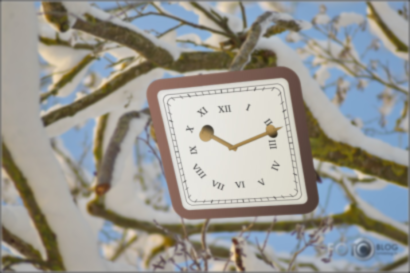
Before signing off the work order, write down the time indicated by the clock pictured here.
10:12
